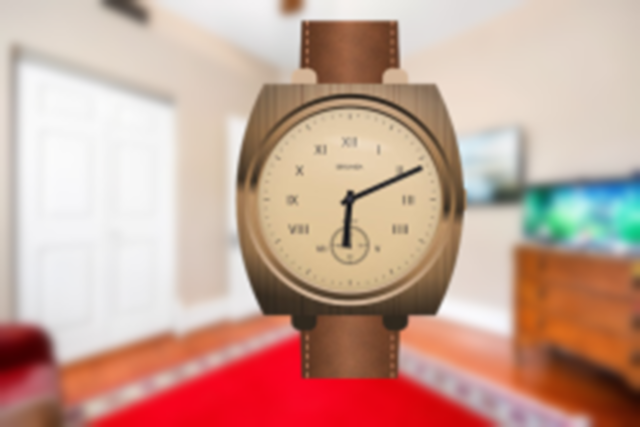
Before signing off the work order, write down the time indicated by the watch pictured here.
6:11
